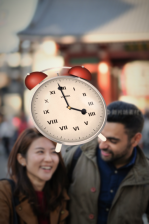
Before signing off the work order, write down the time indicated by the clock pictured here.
3:59
